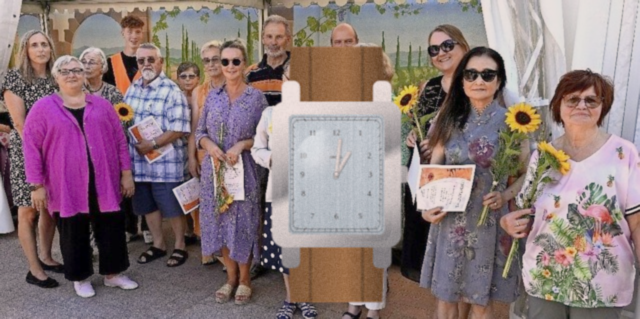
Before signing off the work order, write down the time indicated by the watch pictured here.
1:01
